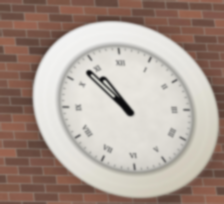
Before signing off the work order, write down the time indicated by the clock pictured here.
10:53
